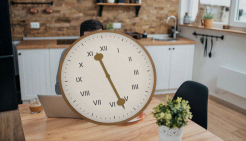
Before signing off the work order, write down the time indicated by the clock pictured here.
11:27
